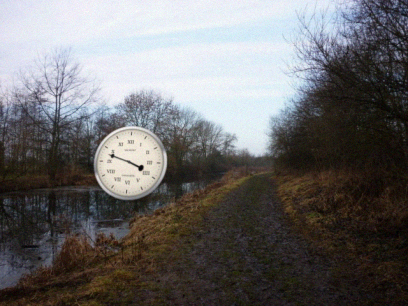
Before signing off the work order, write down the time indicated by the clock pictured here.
3:48
